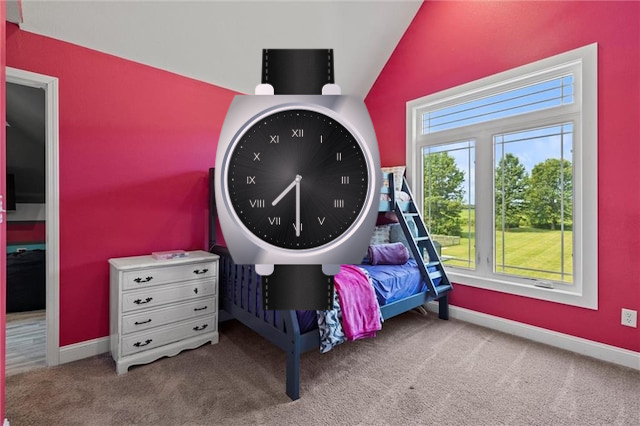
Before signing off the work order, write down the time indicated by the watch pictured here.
7:30
